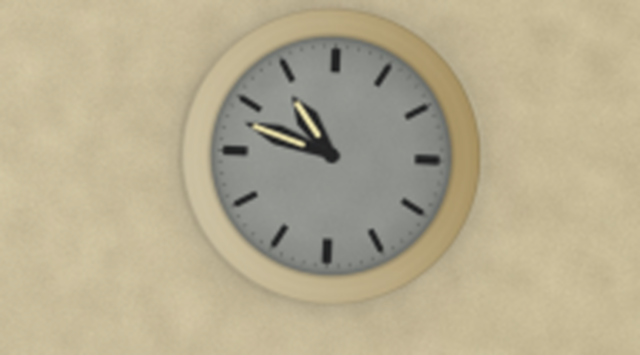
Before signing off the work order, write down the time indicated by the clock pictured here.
10:48
